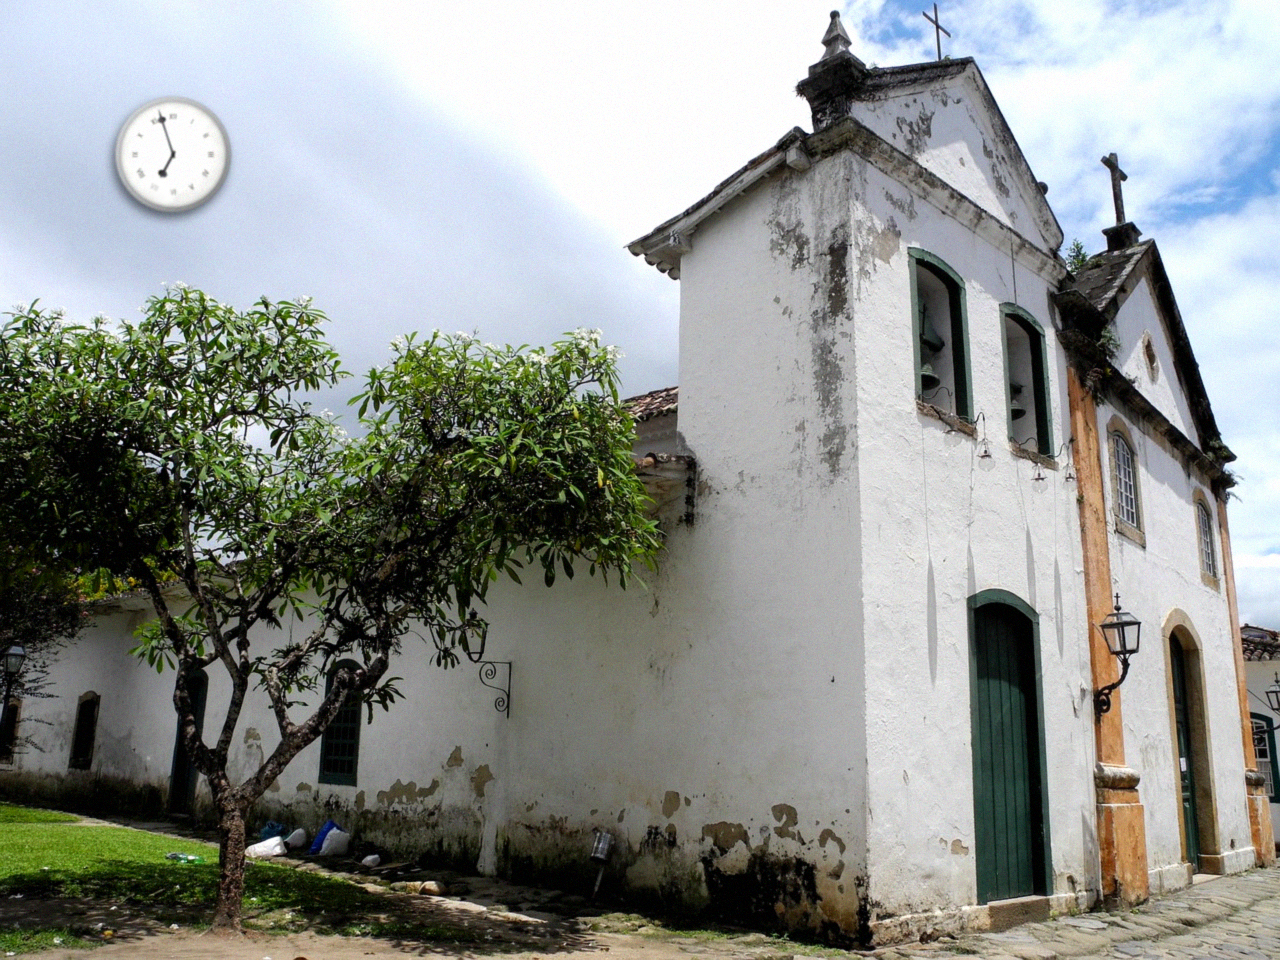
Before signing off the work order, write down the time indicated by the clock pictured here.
6:57
